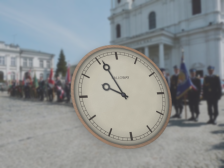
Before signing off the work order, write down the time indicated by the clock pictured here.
9:56
